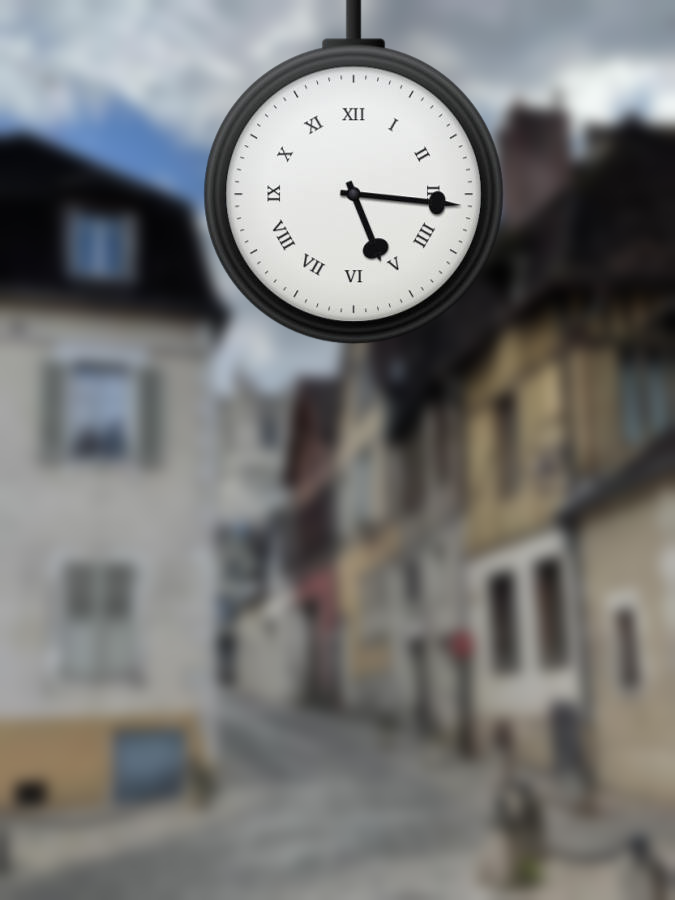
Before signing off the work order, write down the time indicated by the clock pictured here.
5:16
